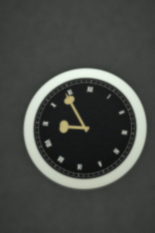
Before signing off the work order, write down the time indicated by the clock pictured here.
8:54
